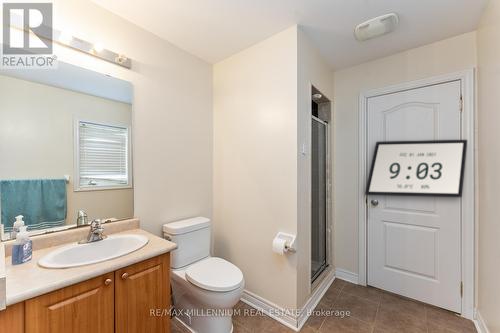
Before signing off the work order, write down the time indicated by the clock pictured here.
9:03
